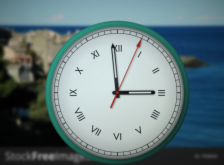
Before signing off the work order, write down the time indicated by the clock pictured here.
2:59:04
